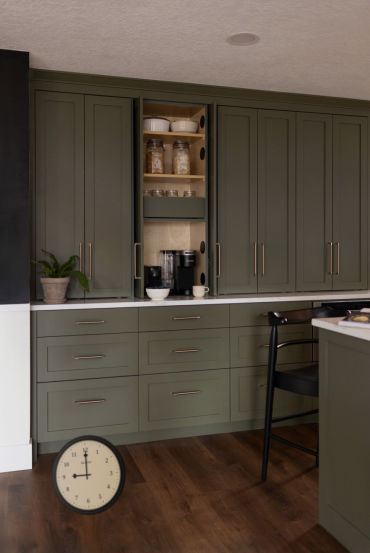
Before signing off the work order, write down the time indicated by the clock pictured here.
9:00
